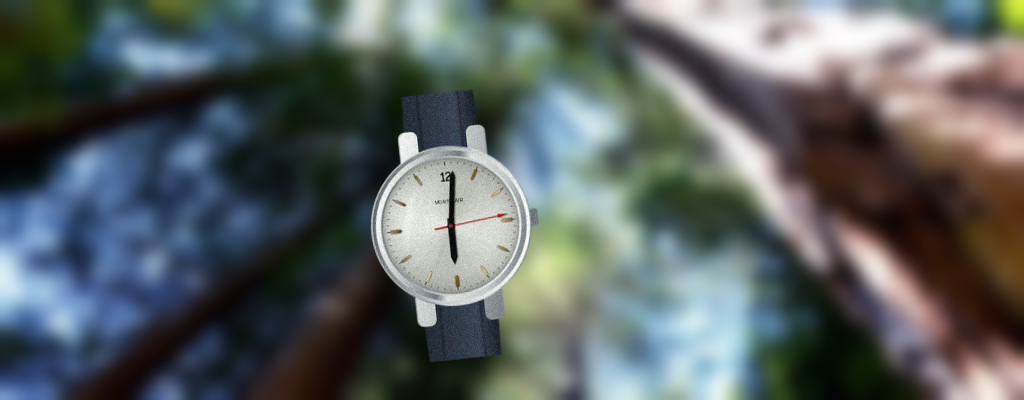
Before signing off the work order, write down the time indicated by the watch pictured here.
6:01:14
